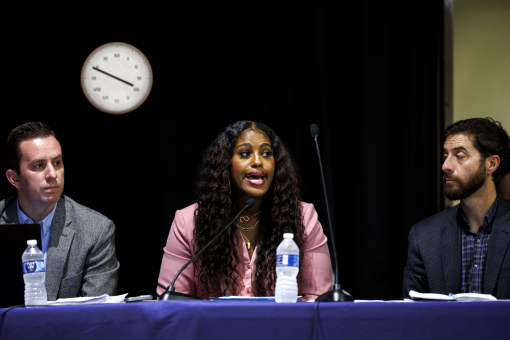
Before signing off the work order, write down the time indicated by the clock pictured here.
3:49
